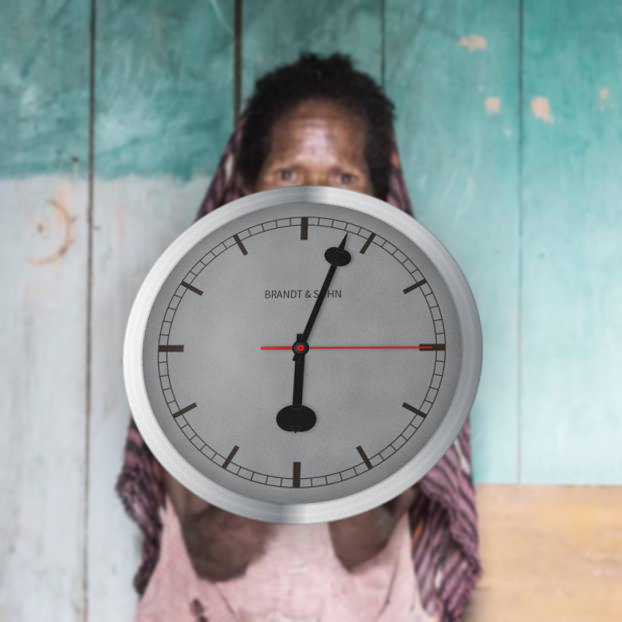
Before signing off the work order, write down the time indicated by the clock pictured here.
6:03:15
